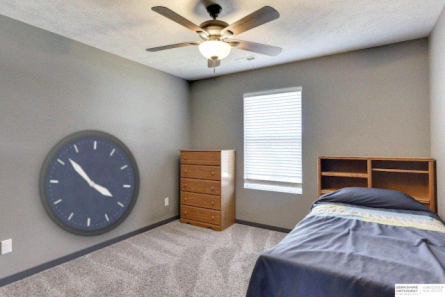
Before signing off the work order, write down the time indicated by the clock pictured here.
3:52
